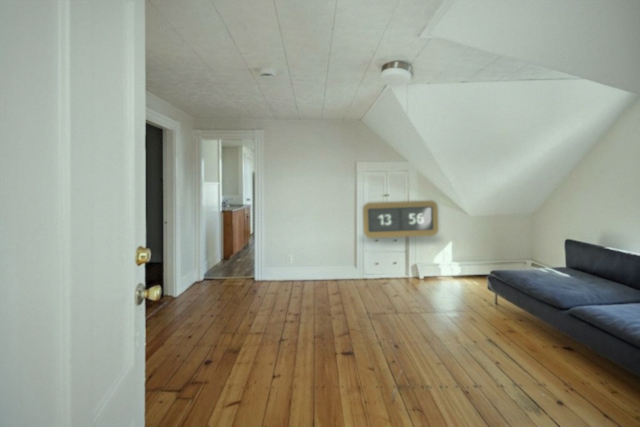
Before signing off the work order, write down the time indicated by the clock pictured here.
13:56
